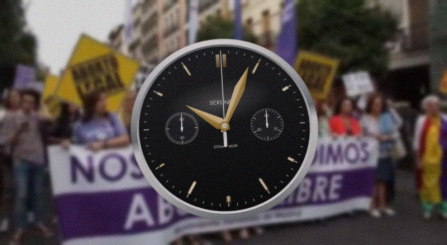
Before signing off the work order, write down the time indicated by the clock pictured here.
10:04
